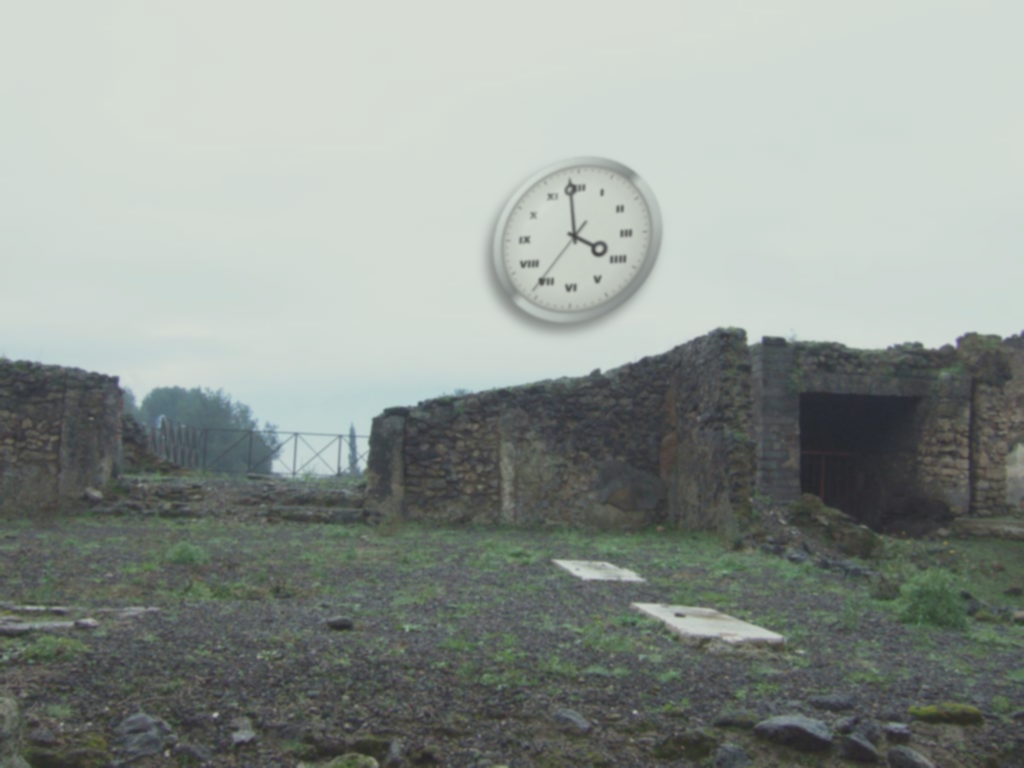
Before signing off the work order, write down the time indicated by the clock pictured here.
3:58:36
